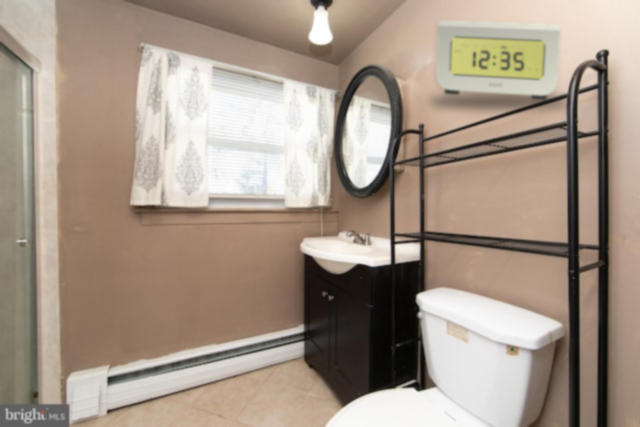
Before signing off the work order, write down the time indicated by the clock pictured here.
12:35
